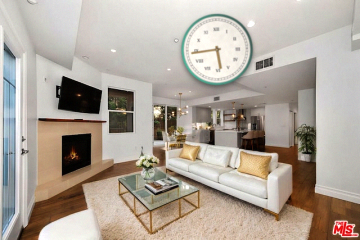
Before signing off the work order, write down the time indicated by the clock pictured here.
5:44
